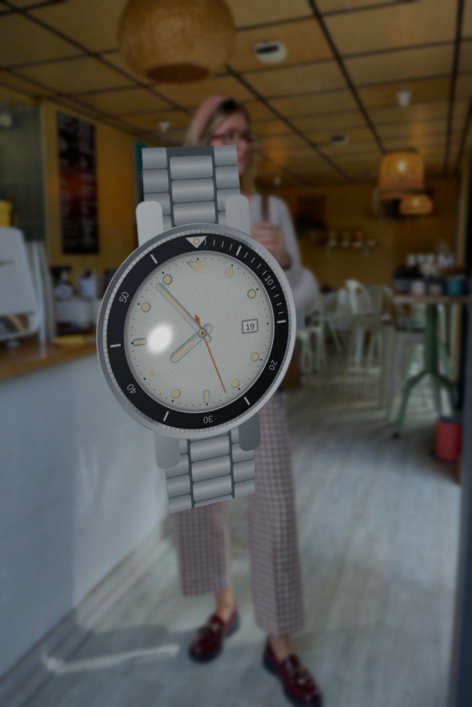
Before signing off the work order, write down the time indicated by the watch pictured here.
7:53:27
